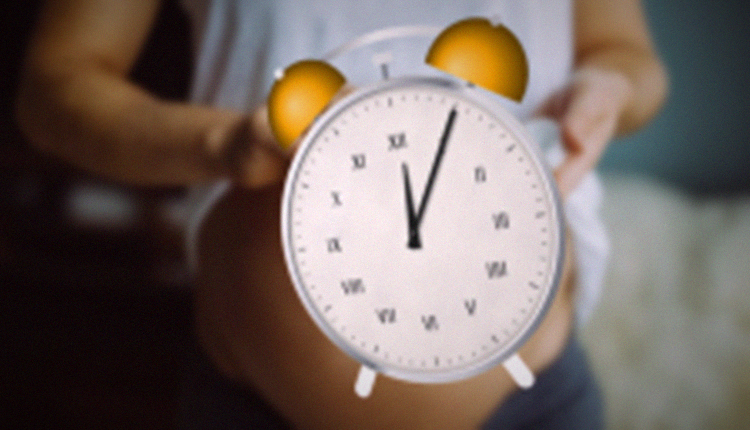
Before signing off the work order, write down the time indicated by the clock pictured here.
12:05
